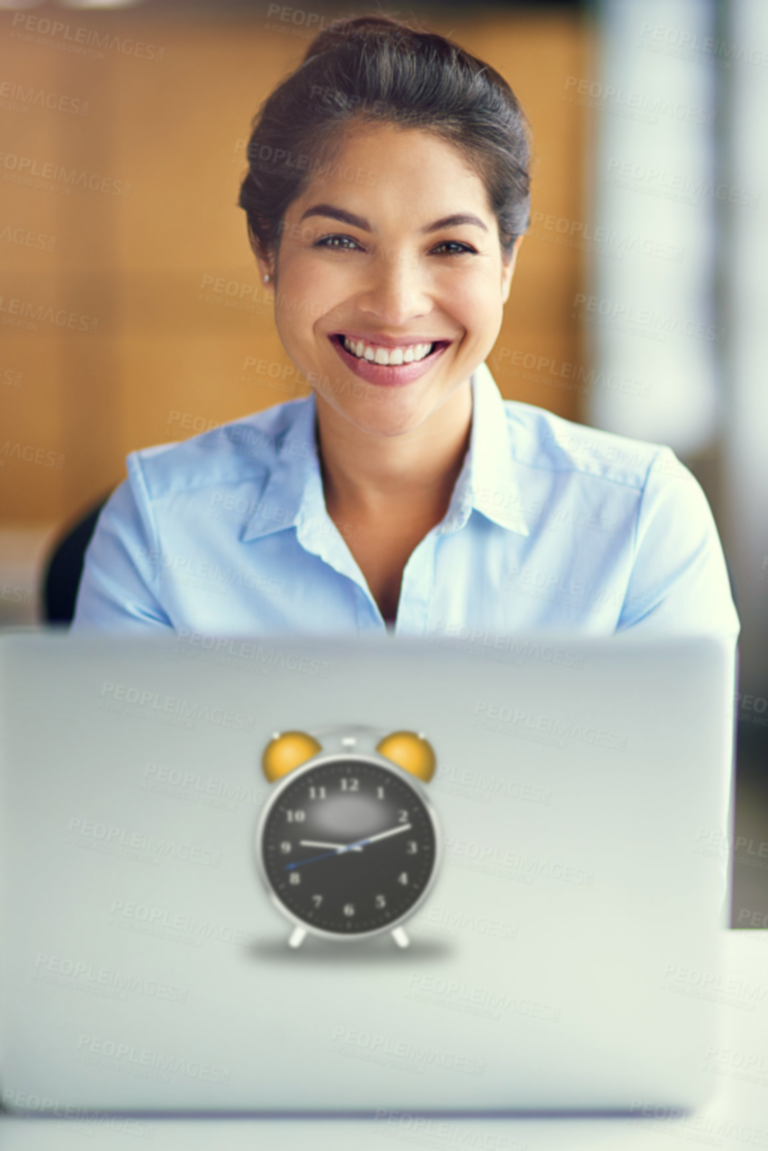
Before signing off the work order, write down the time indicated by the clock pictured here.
9:11:42
